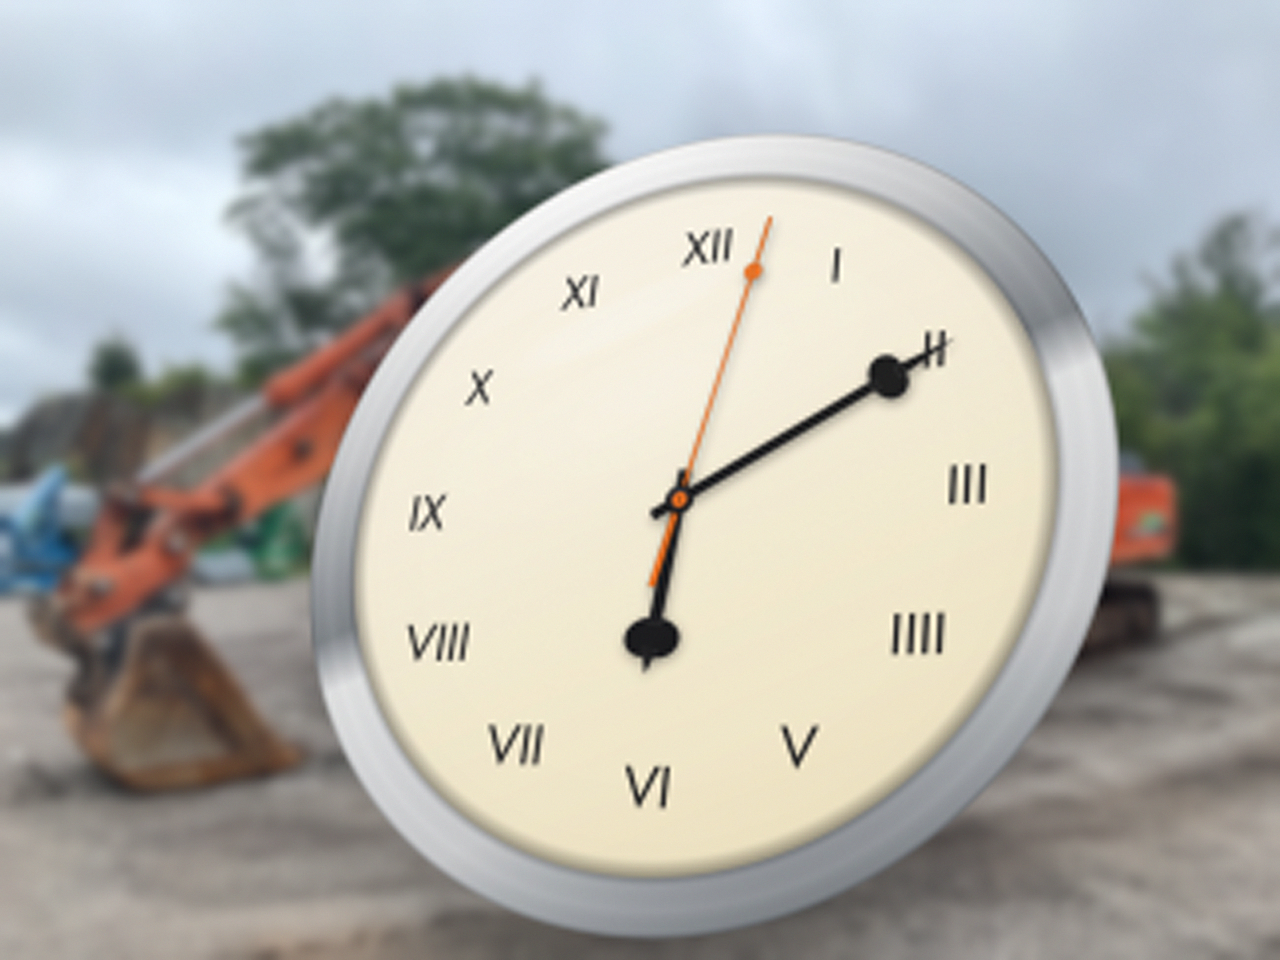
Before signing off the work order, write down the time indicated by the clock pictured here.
6:10:02
